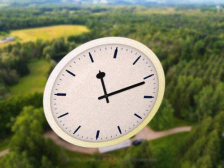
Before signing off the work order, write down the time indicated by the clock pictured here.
11:11
